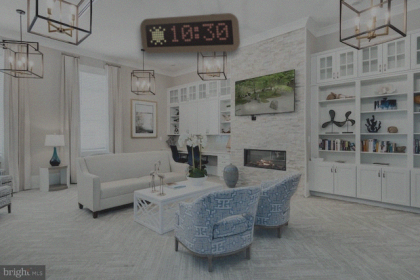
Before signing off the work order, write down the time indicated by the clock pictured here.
10:30
